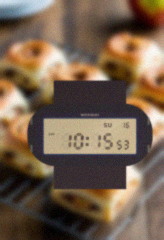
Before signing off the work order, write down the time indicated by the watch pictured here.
10:15:53
